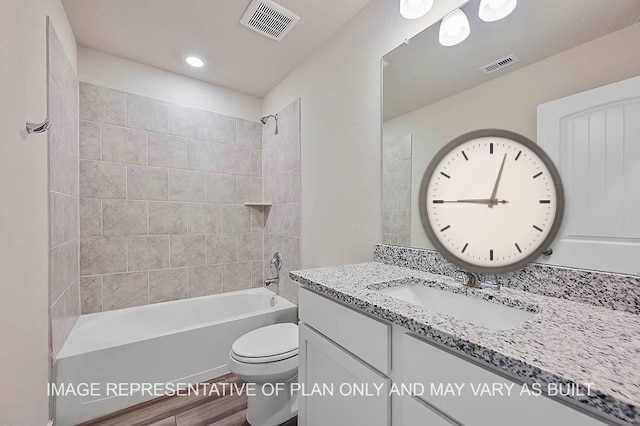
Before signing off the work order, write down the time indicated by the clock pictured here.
9:02:45
